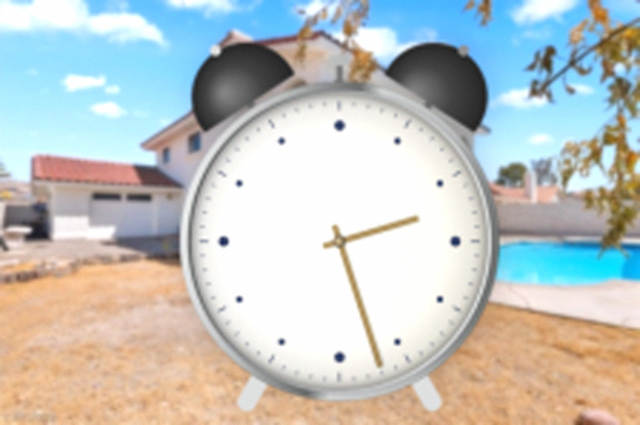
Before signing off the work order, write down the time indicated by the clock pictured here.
2:27
